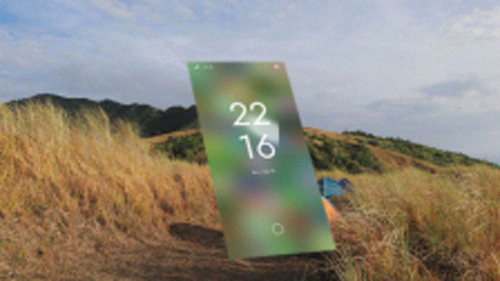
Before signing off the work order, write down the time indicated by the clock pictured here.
22:16
